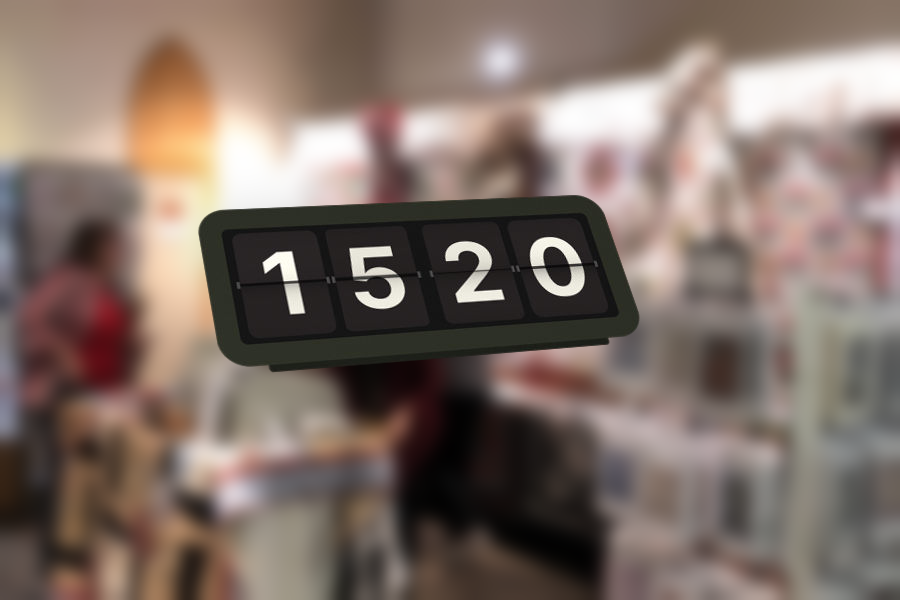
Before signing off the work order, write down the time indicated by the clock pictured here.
15:20
